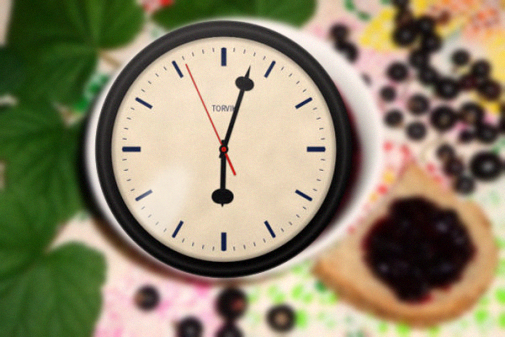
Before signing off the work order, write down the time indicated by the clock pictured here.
6:02:56
